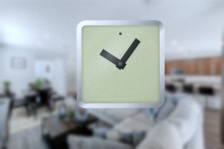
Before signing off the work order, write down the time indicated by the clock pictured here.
10:06
